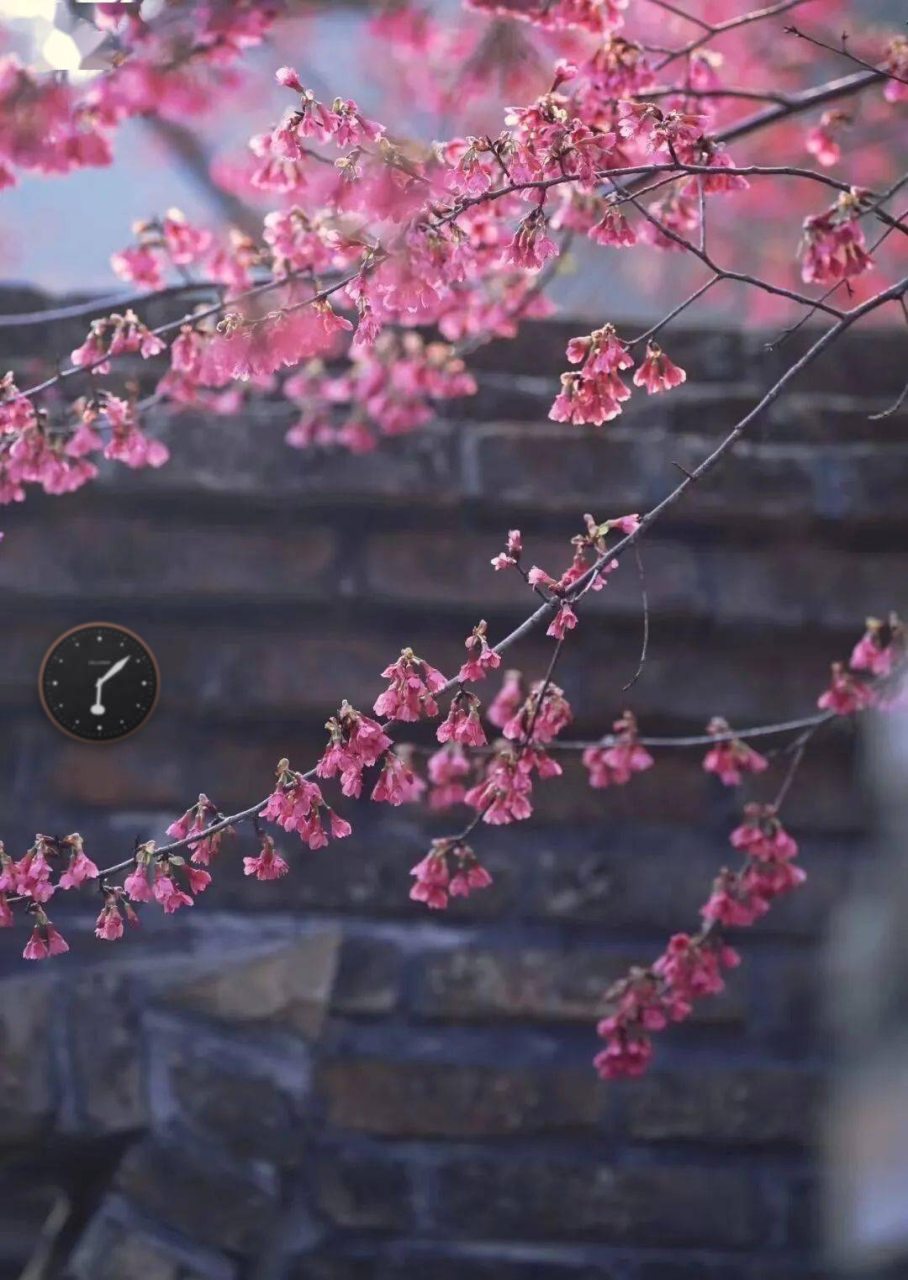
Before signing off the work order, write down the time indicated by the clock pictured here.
6:08
